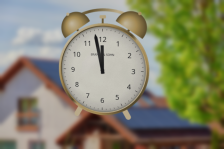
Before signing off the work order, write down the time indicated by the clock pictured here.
11:58
